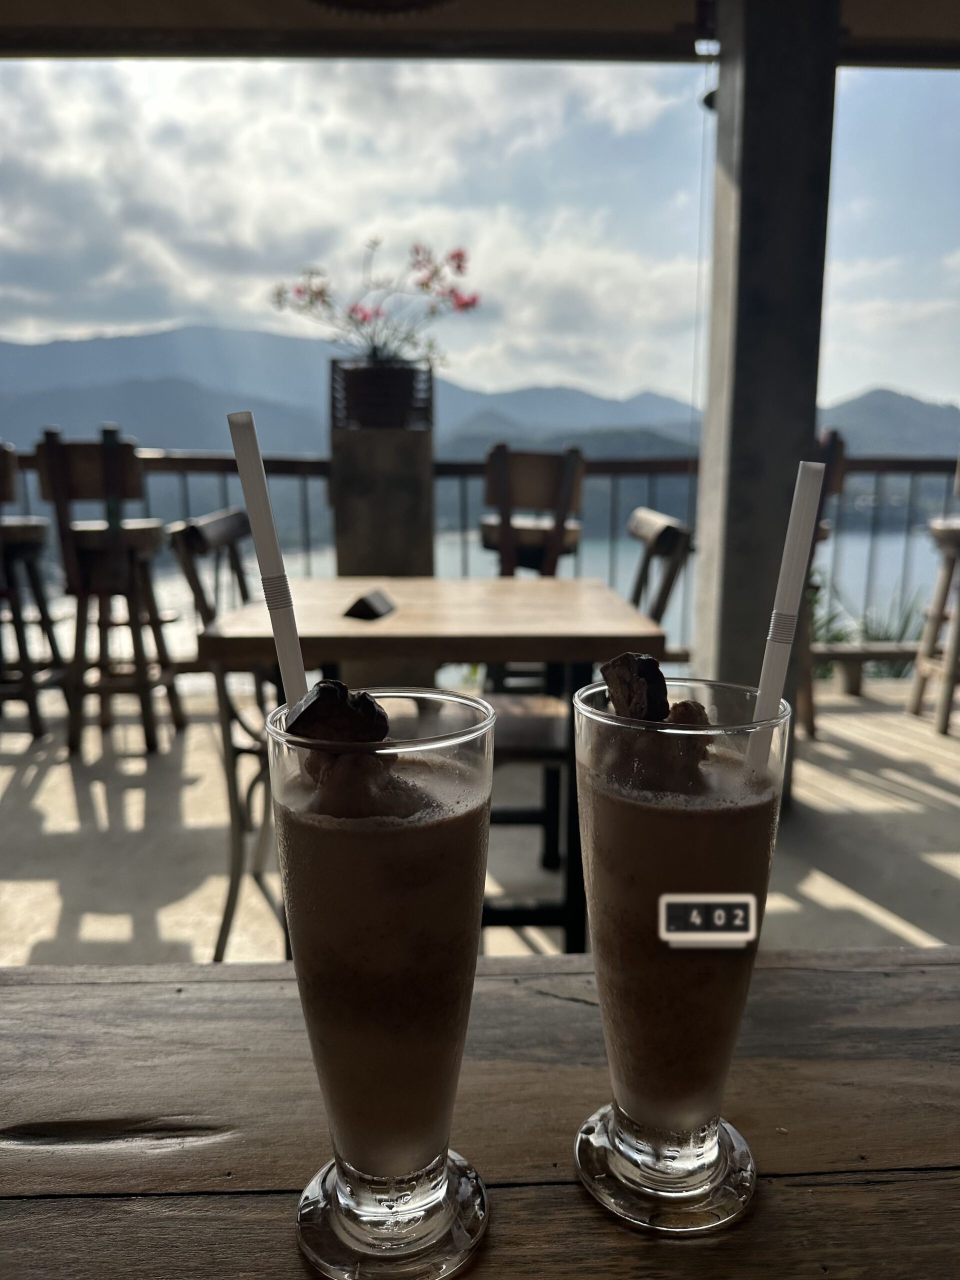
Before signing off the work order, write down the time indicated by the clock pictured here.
4:02
